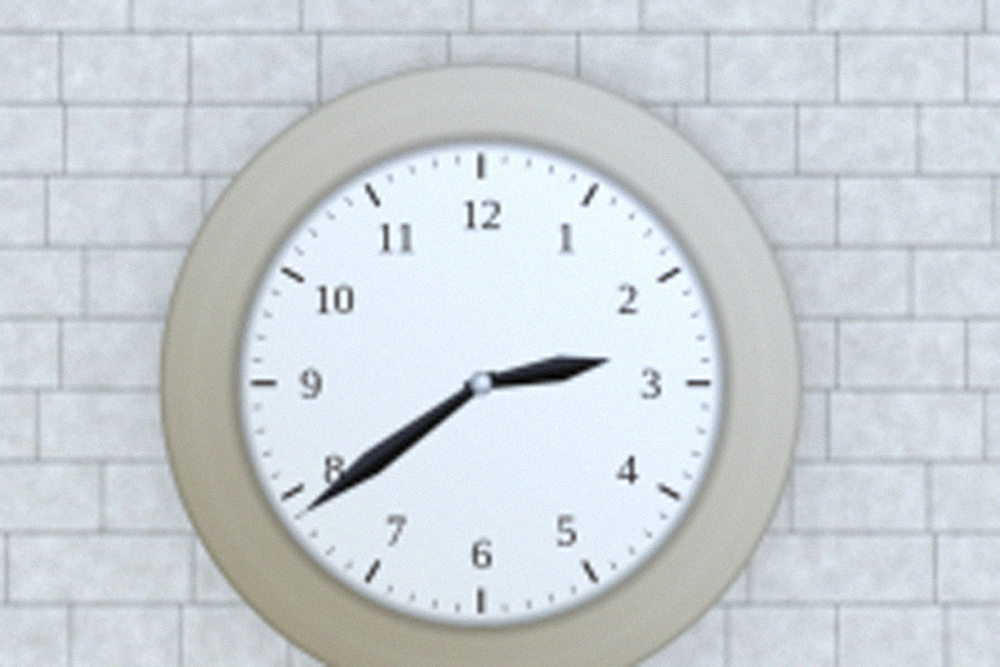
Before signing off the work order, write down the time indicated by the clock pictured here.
2:39
